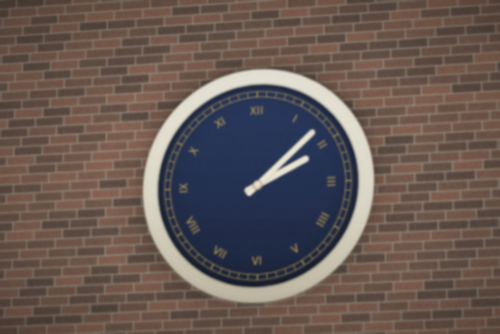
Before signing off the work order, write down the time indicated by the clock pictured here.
2:08
